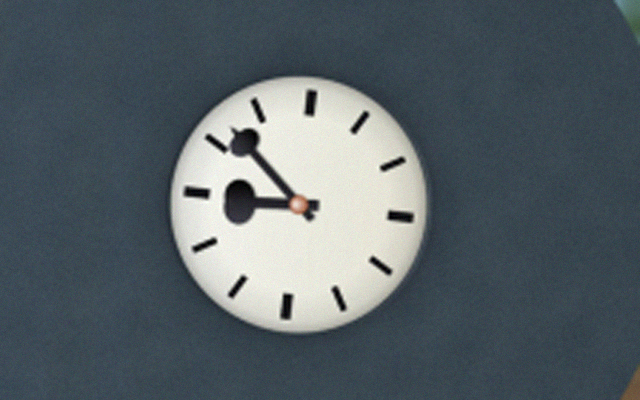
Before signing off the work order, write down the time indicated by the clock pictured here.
8:52
